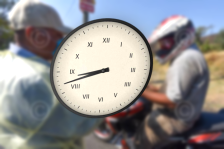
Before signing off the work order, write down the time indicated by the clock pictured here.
8:42
